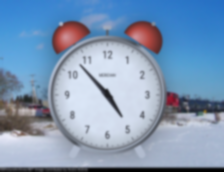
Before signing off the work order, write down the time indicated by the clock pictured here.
4:53
